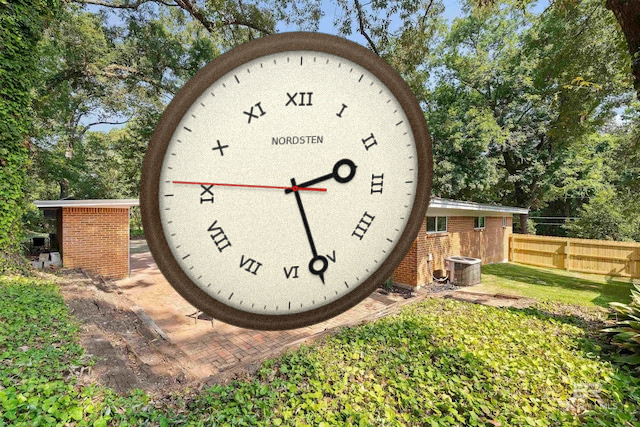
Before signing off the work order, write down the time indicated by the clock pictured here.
2:26:46
